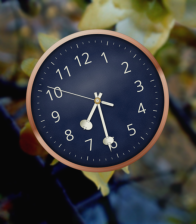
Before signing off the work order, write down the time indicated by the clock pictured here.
7:30:51
